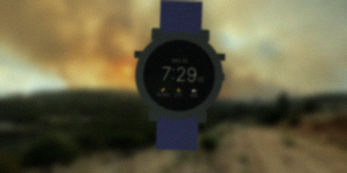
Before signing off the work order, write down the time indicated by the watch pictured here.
7:29
